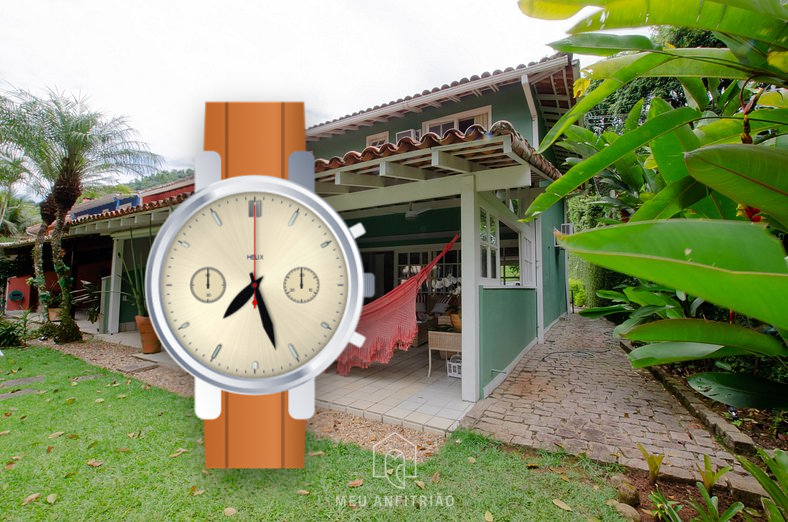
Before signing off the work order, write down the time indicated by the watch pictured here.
7:27
